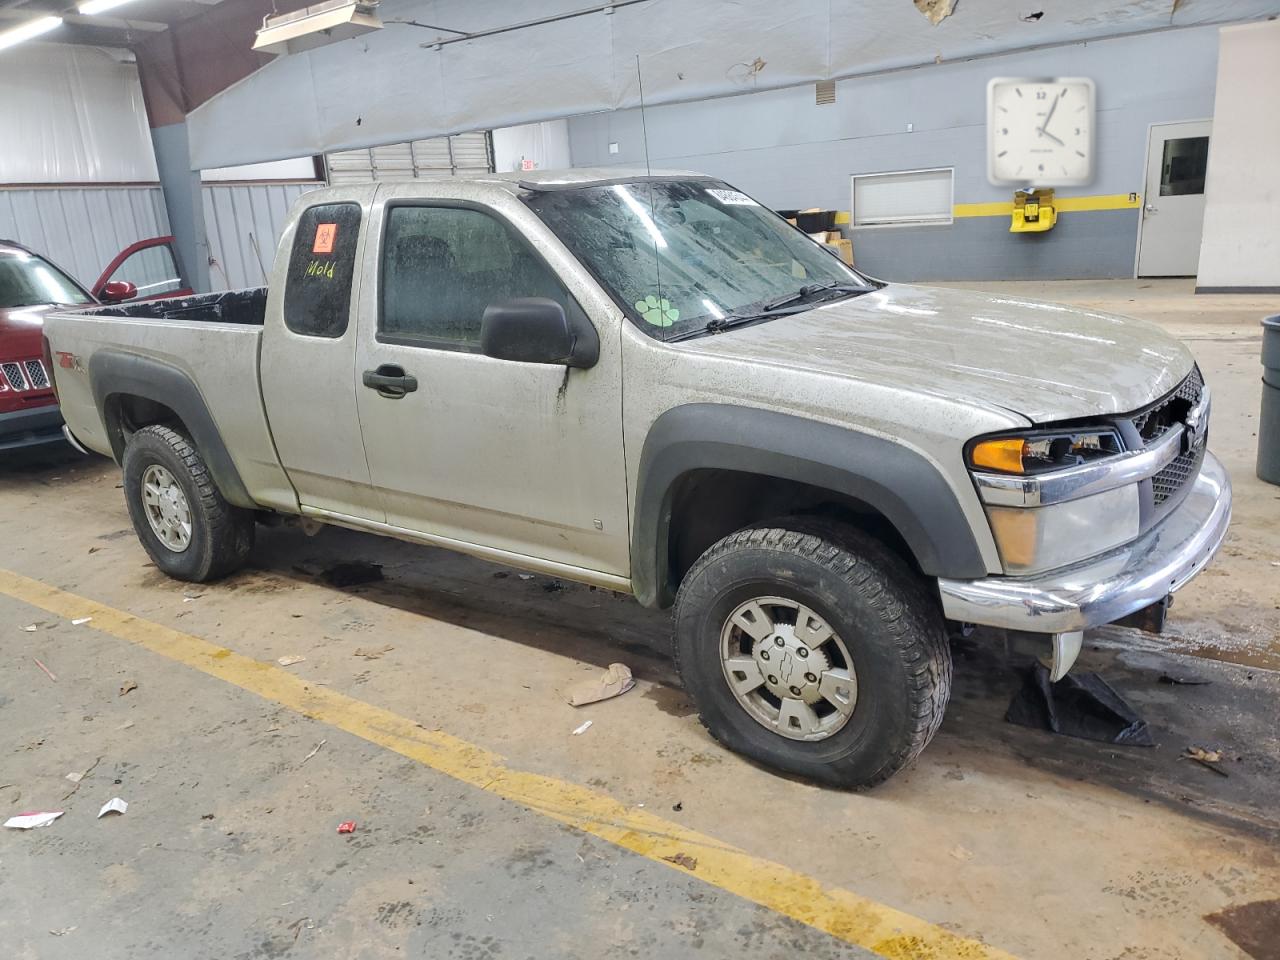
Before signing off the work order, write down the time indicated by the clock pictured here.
4:04
